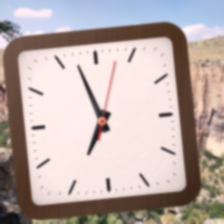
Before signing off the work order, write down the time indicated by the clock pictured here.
6:57:03
